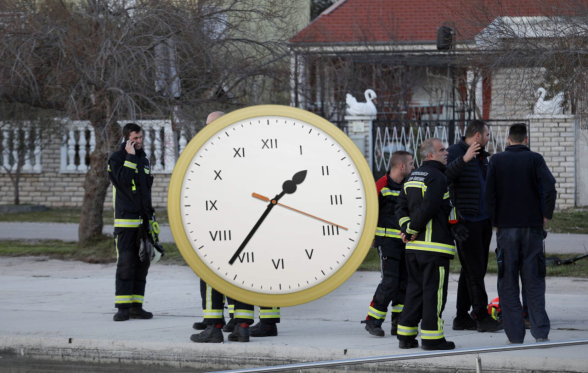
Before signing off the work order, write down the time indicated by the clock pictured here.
1:36:19
